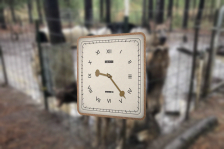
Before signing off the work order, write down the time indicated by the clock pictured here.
9:23
